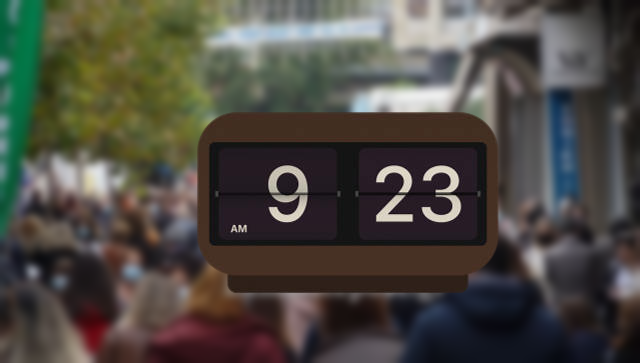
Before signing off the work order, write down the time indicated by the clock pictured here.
9:23
